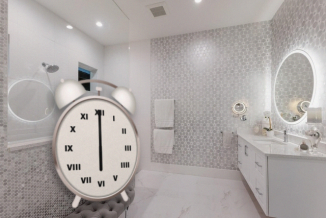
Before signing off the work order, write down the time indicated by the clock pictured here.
6:00
